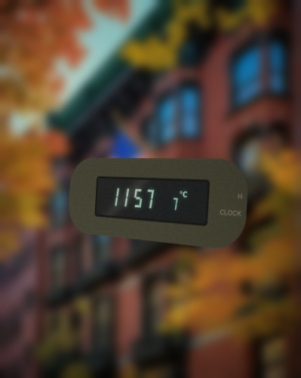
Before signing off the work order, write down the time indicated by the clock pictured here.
11:57
